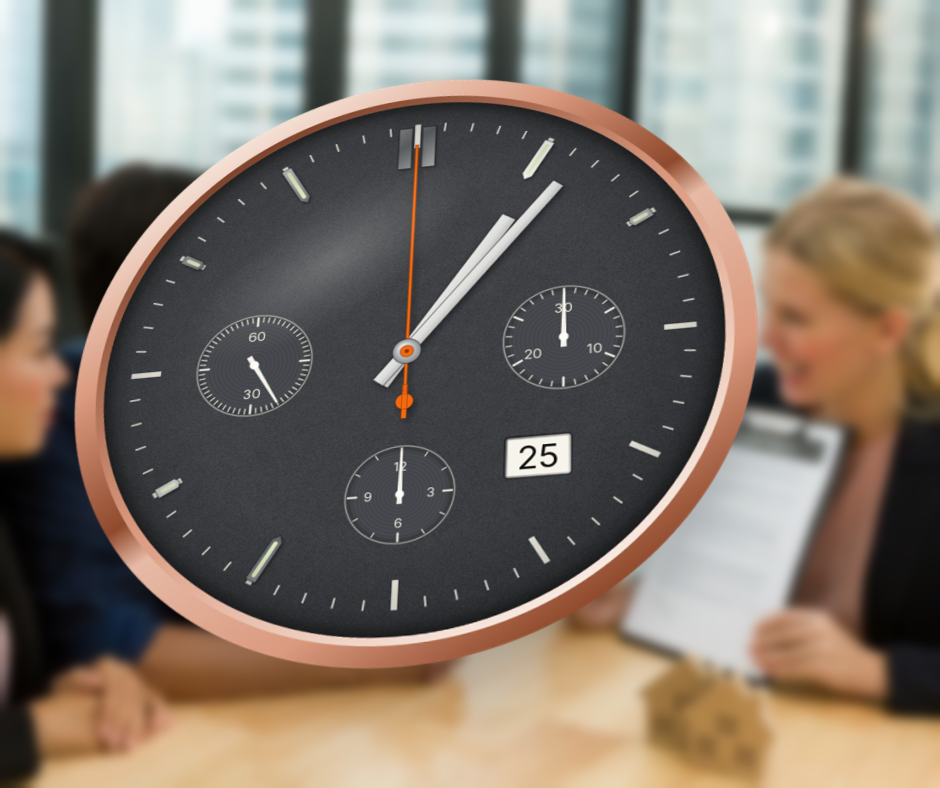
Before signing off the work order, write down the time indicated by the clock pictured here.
1:06:25
